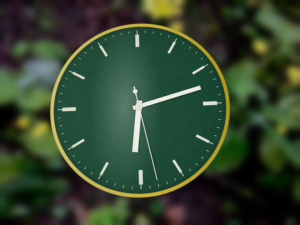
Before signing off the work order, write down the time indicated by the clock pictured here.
6:12:28
